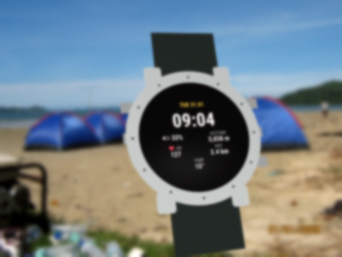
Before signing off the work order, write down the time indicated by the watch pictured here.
9:04
